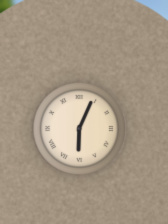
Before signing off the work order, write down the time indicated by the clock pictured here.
6:04
